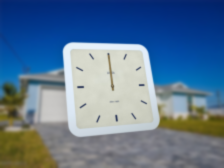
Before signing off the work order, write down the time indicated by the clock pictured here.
12:00
